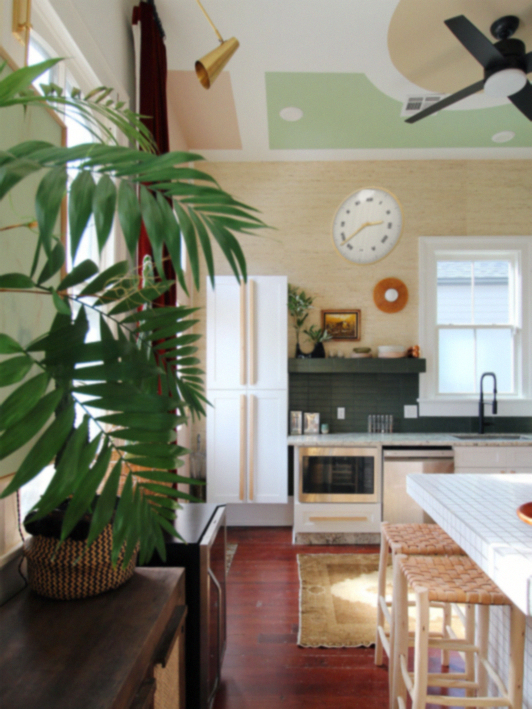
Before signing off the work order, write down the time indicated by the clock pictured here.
2:38
